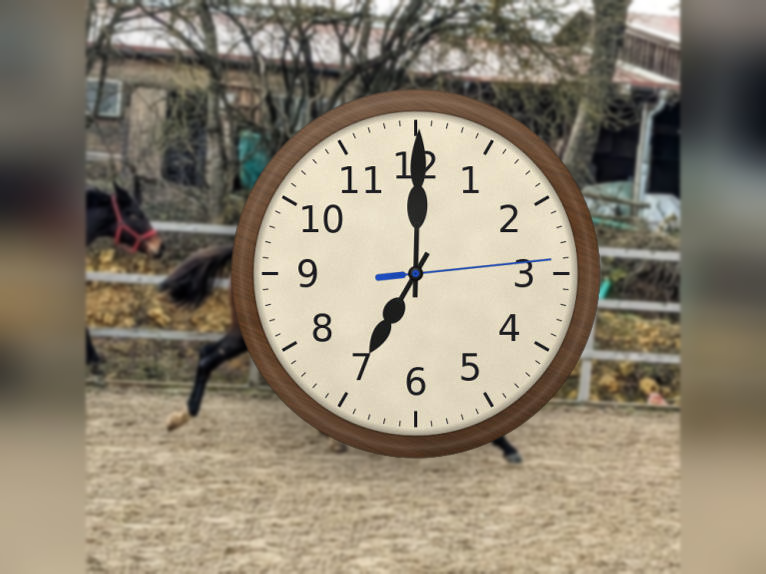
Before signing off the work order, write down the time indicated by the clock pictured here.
7:00:14
